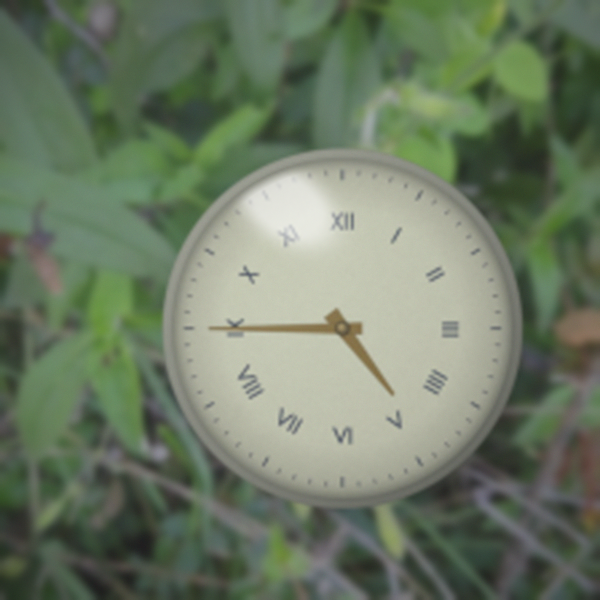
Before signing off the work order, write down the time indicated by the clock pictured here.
4:45
